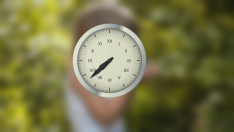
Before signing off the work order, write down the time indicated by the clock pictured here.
7:38
